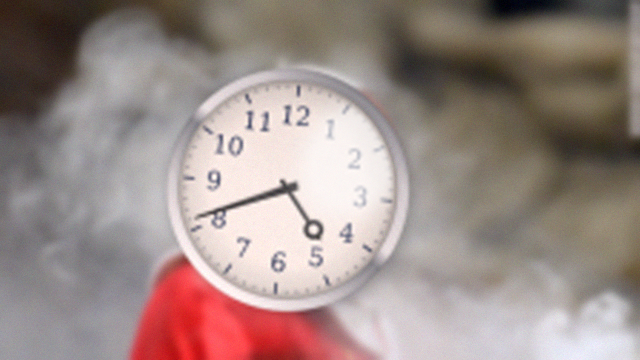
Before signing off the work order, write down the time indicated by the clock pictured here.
4:41
